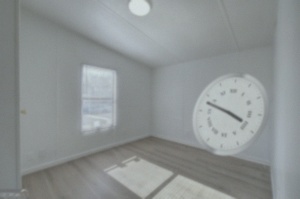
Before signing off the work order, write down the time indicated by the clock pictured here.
3:48
